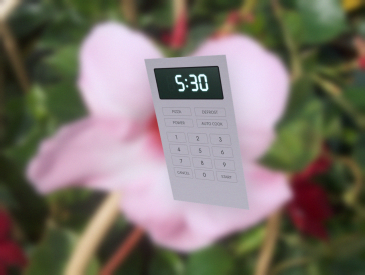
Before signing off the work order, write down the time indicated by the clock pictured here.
5:30
